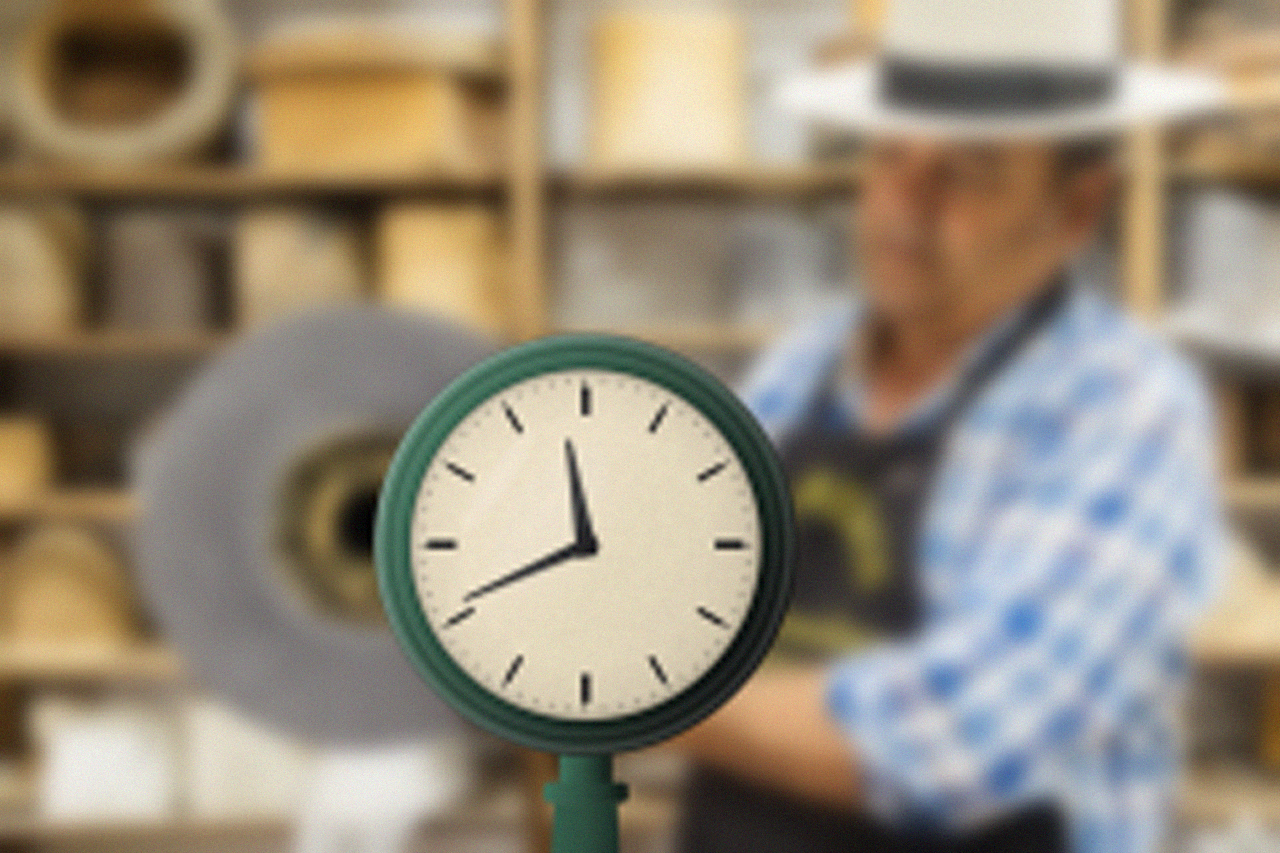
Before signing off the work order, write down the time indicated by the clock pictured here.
11:41
